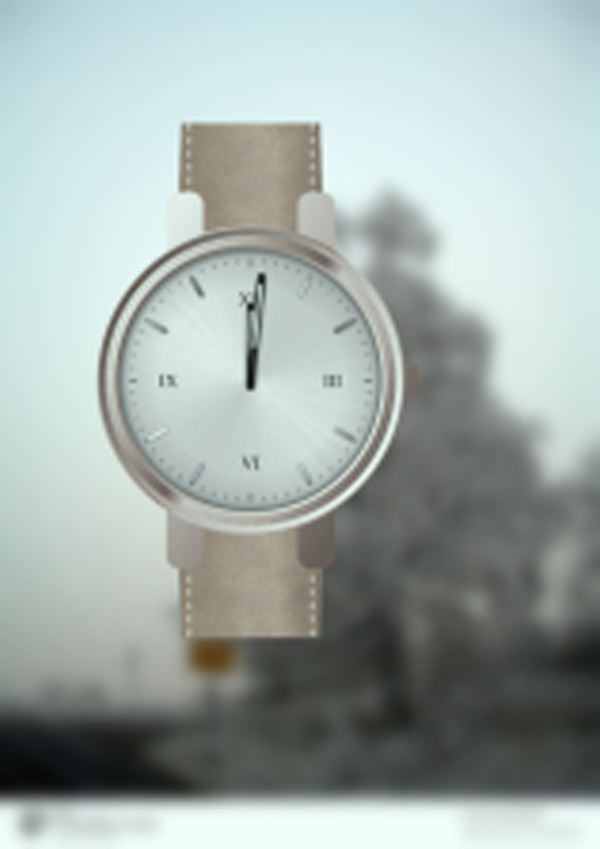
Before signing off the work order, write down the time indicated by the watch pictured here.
12:01
